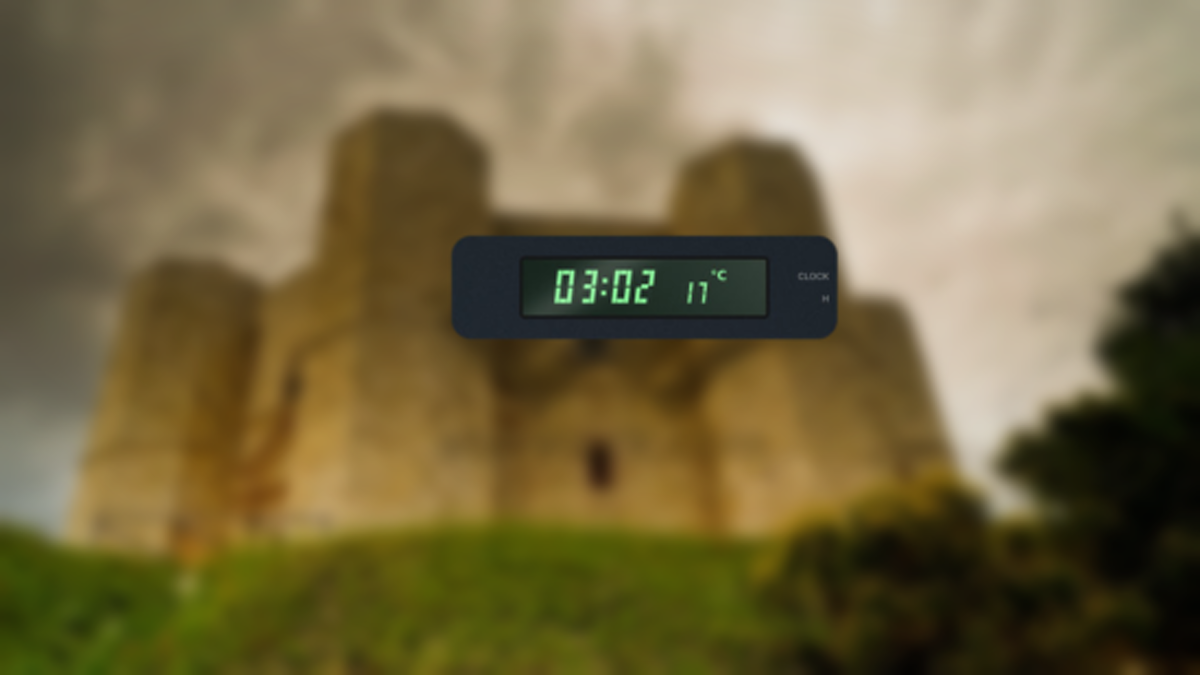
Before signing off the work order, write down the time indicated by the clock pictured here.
3:02
